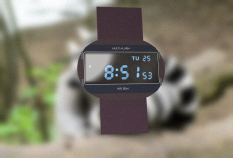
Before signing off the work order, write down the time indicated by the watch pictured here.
8:51:53
